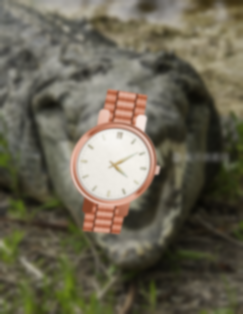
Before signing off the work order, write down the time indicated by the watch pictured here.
4:09
